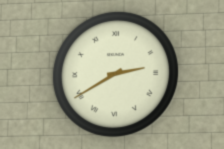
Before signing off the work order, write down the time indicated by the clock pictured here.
2:40
